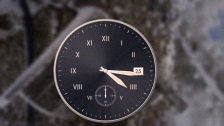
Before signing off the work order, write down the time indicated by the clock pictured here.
4:16
